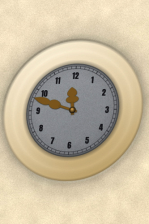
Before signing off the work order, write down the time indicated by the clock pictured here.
11:48
